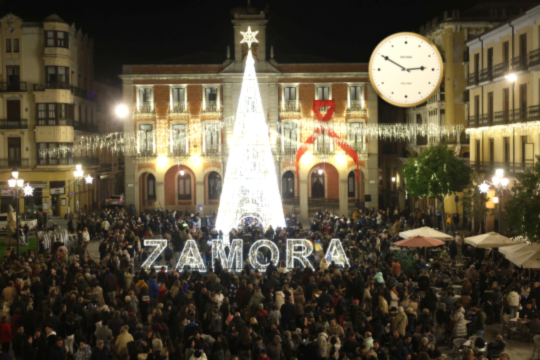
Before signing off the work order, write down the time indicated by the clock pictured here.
2:50
